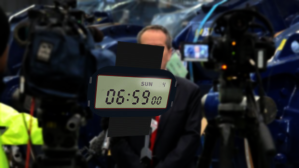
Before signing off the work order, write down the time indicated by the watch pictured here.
6:59:00
